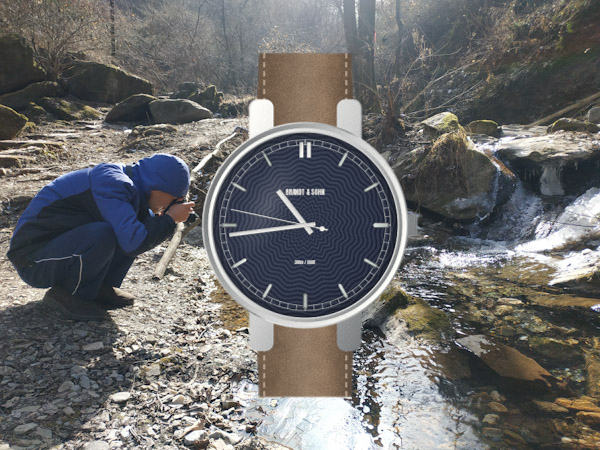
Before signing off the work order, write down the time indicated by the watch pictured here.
10:43:47
